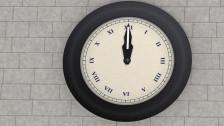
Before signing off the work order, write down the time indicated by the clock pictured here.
12:00
